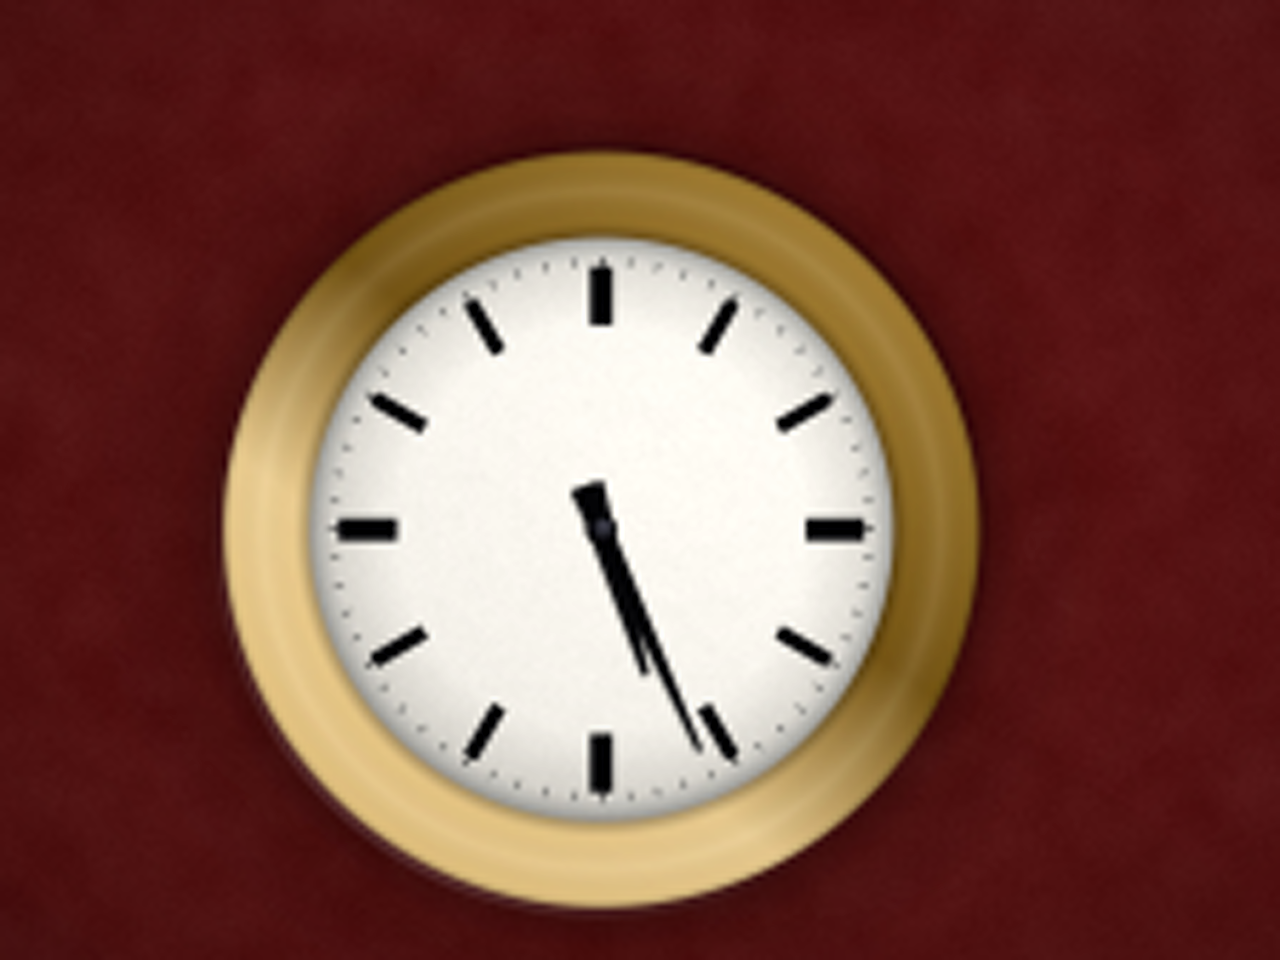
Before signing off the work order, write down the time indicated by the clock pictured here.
5:26
